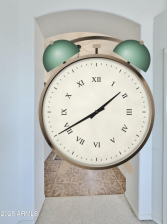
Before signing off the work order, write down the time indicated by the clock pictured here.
1:40
